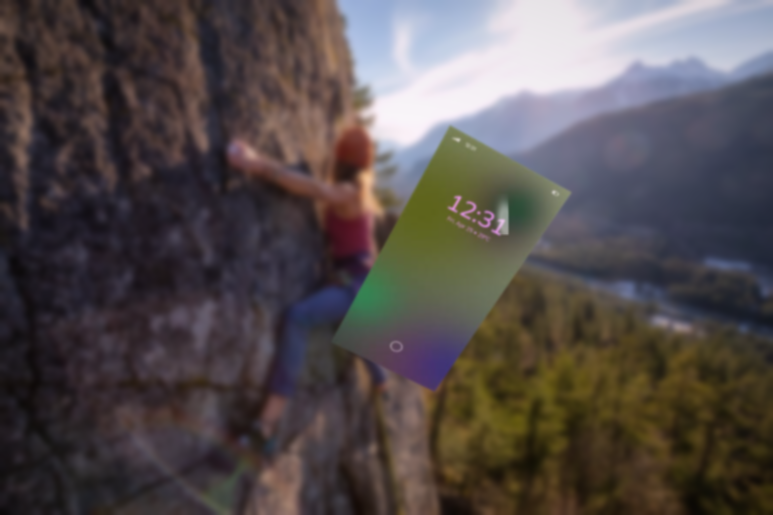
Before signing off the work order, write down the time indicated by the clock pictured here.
12:31
